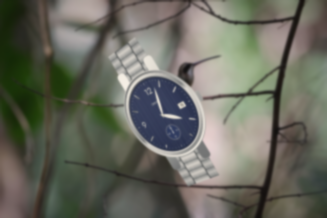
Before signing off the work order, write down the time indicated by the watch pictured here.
4:03
